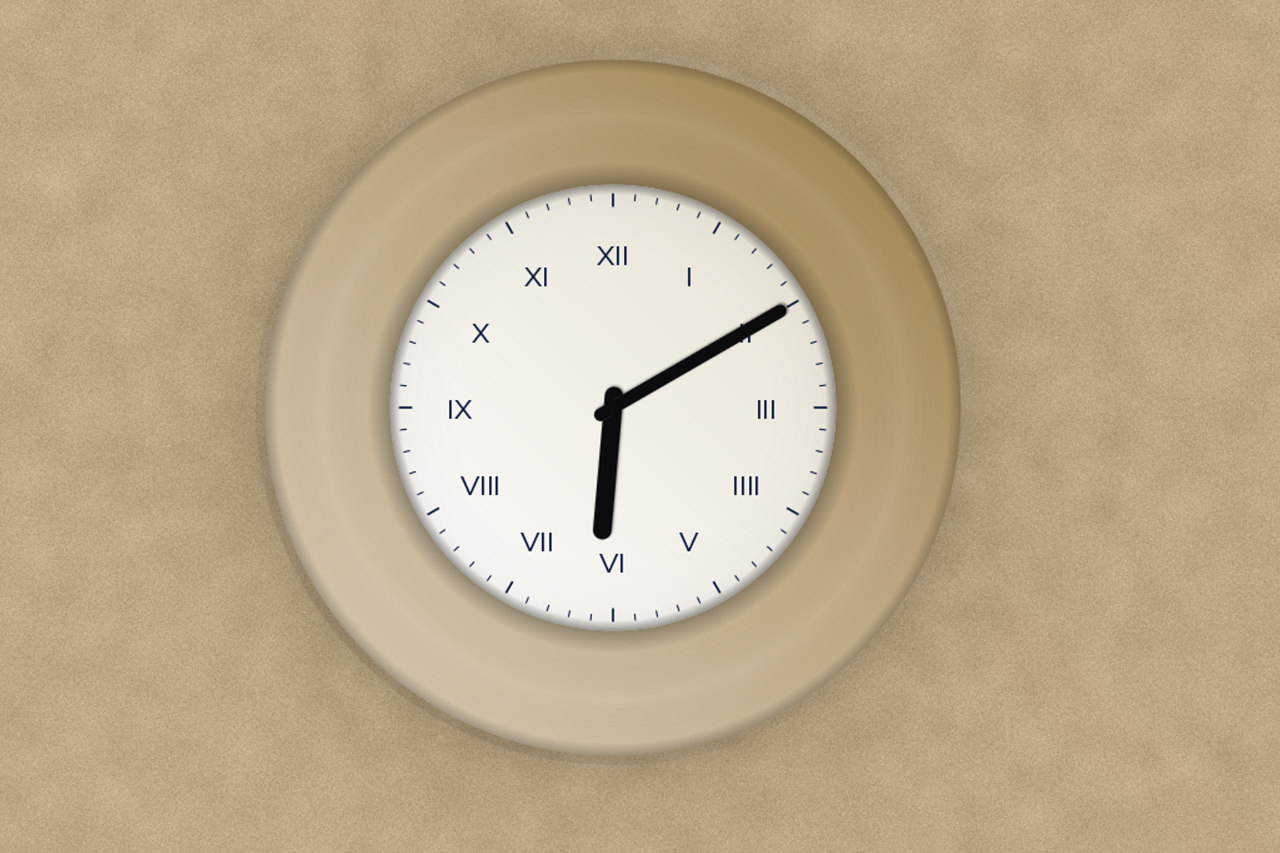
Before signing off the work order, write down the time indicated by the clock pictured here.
6:10
